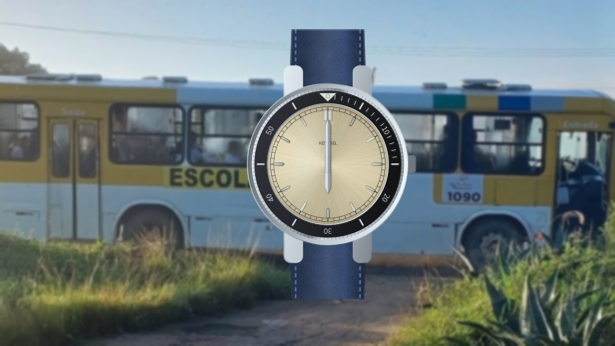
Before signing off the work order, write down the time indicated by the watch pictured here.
6:00
